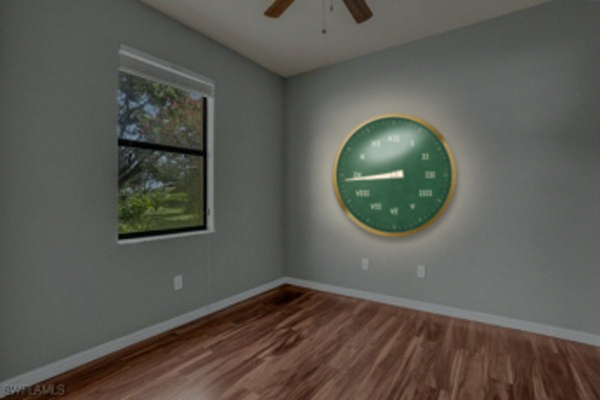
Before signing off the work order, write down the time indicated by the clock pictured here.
8:44
